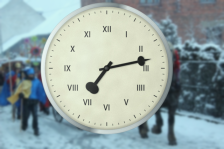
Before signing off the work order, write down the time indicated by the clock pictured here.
7:13
